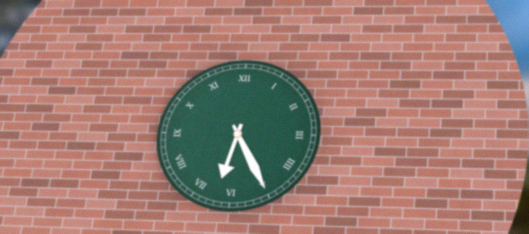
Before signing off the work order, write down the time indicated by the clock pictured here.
6:25
